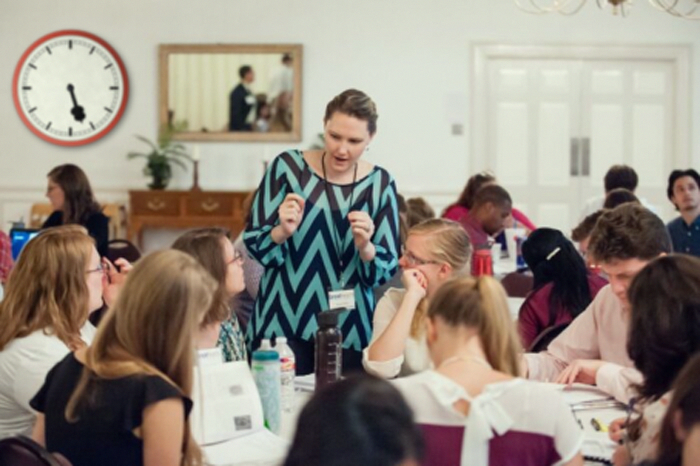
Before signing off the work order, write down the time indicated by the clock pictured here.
5:27
